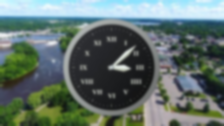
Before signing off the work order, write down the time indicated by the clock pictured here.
3:08
